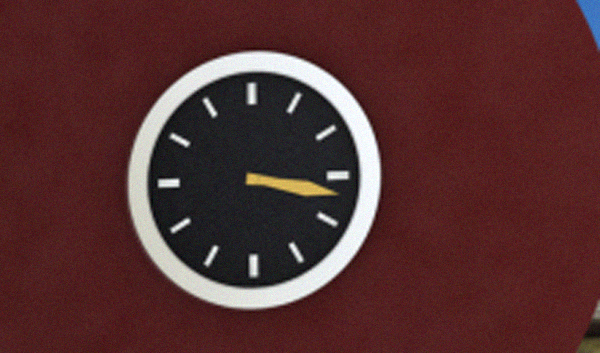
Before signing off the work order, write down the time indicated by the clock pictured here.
3:17
